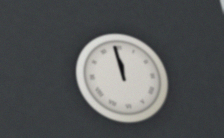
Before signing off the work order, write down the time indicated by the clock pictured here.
11:59
